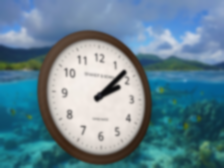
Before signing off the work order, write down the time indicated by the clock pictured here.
2:08
